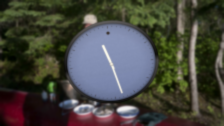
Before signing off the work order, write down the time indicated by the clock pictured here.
11:28
